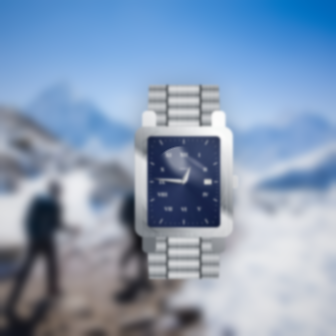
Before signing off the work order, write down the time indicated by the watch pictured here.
12:46
